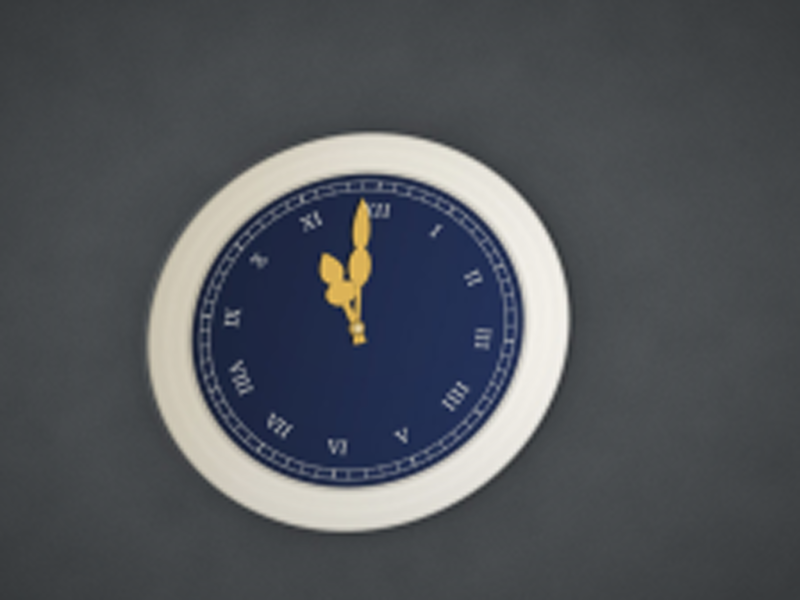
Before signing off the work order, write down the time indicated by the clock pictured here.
10:59
